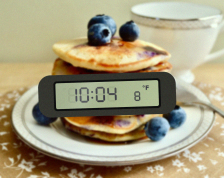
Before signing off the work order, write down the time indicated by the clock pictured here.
10:04
